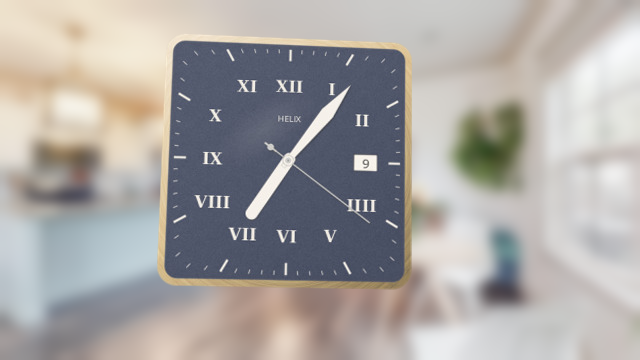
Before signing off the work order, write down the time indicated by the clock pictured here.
7:06:21
